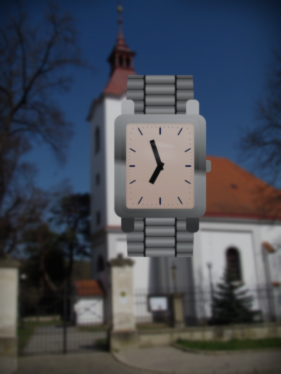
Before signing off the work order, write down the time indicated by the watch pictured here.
6:57
